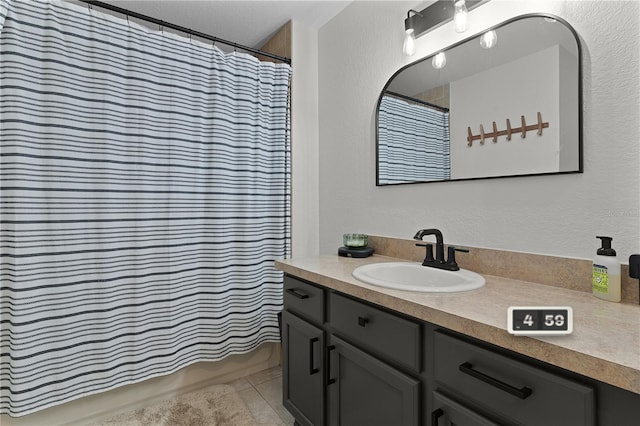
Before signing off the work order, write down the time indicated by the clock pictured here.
4:59
